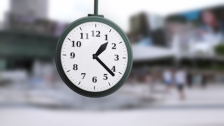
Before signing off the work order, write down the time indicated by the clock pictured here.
1:22
